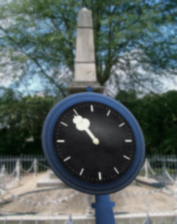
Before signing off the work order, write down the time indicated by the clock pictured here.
10:54
